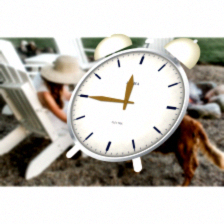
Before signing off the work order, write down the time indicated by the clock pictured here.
11:45
